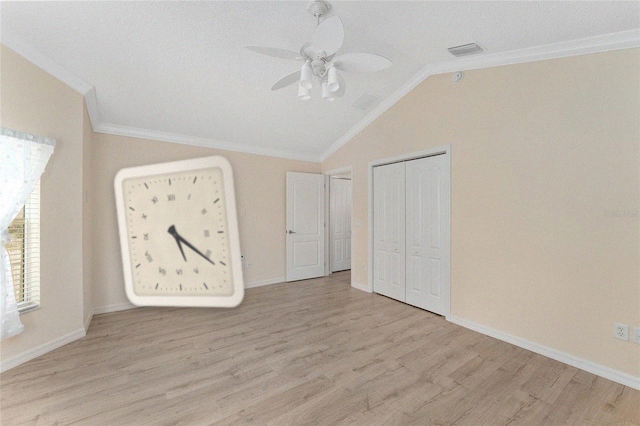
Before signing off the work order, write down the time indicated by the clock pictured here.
5:21
